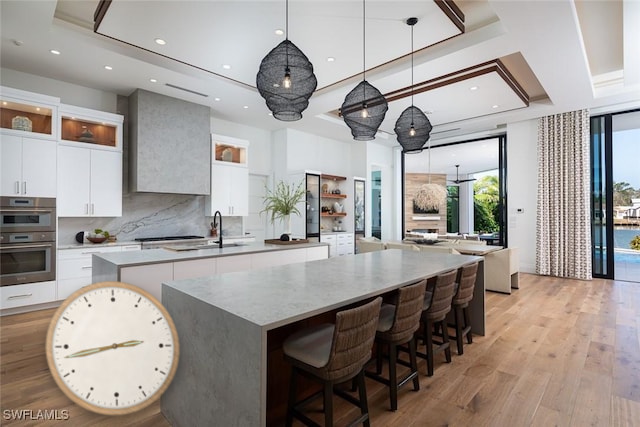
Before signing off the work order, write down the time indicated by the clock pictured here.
2:43
